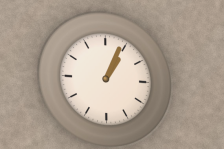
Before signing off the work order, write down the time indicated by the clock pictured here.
1:04
